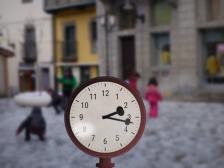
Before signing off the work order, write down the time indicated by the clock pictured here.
2:17
